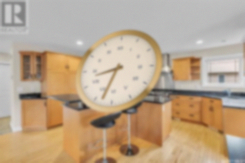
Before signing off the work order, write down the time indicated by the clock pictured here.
8:33
